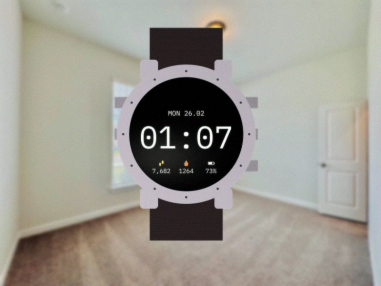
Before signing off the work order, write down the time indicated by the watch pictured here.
1:07
